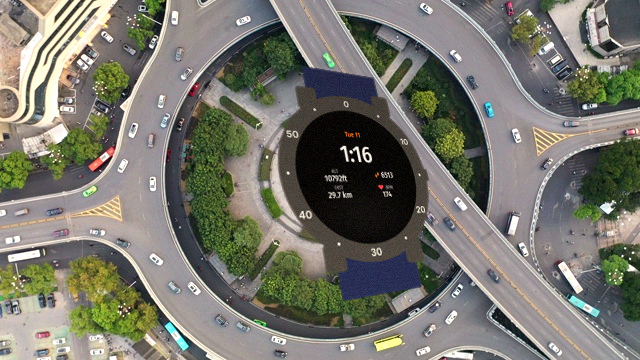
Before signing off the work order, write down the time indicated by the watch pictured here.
1:16
